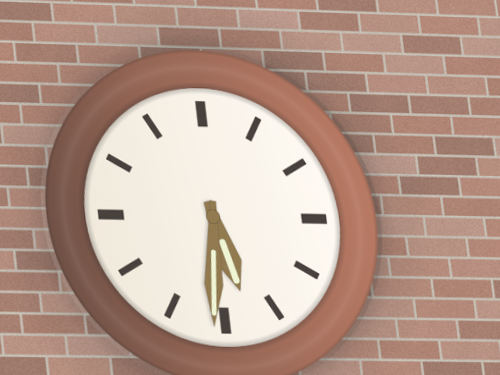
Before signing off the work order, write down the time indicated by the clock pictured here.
5:31
